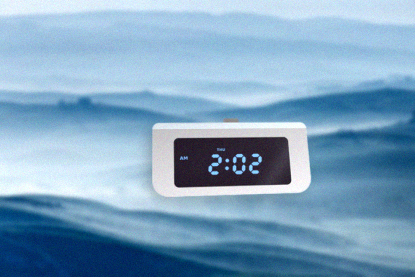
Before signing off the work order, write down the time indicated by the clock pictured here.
2:02
